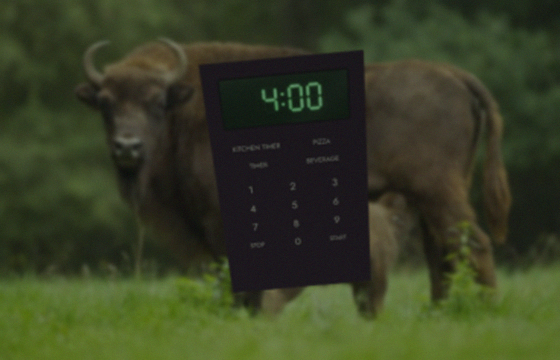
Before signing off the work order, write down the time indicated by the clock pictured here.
4:00
